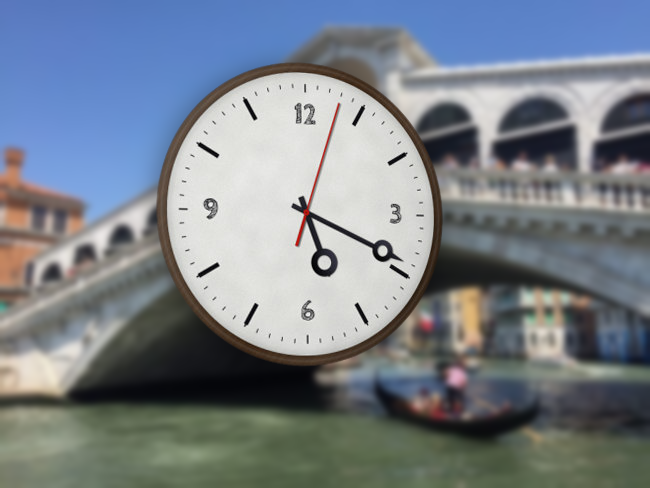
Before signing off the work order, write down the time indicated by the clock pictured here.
5:19:03
